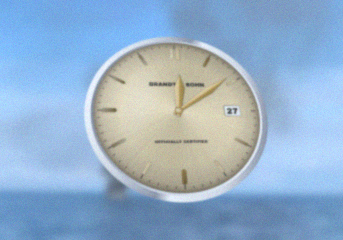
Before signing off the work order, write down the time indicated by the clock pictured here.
12:09
